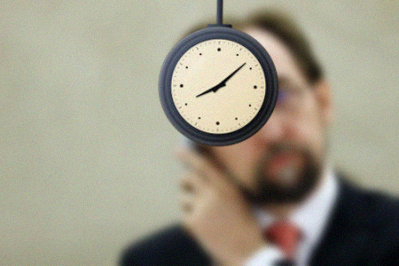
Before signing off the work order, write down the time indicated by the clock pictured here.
8:08
